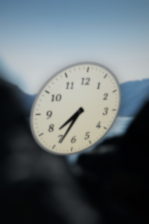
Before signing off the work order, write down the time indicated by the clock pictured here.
7:34
